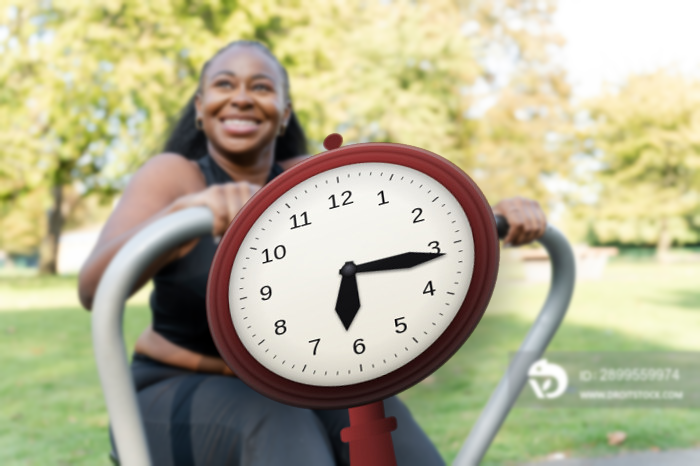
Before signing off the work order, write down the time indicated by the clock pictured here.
6:16
